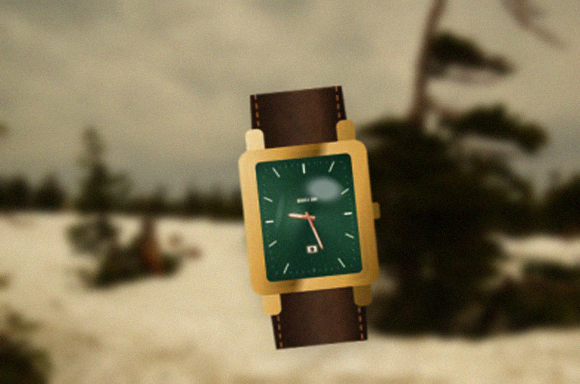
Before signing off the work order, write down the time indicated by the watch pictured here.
9:27
